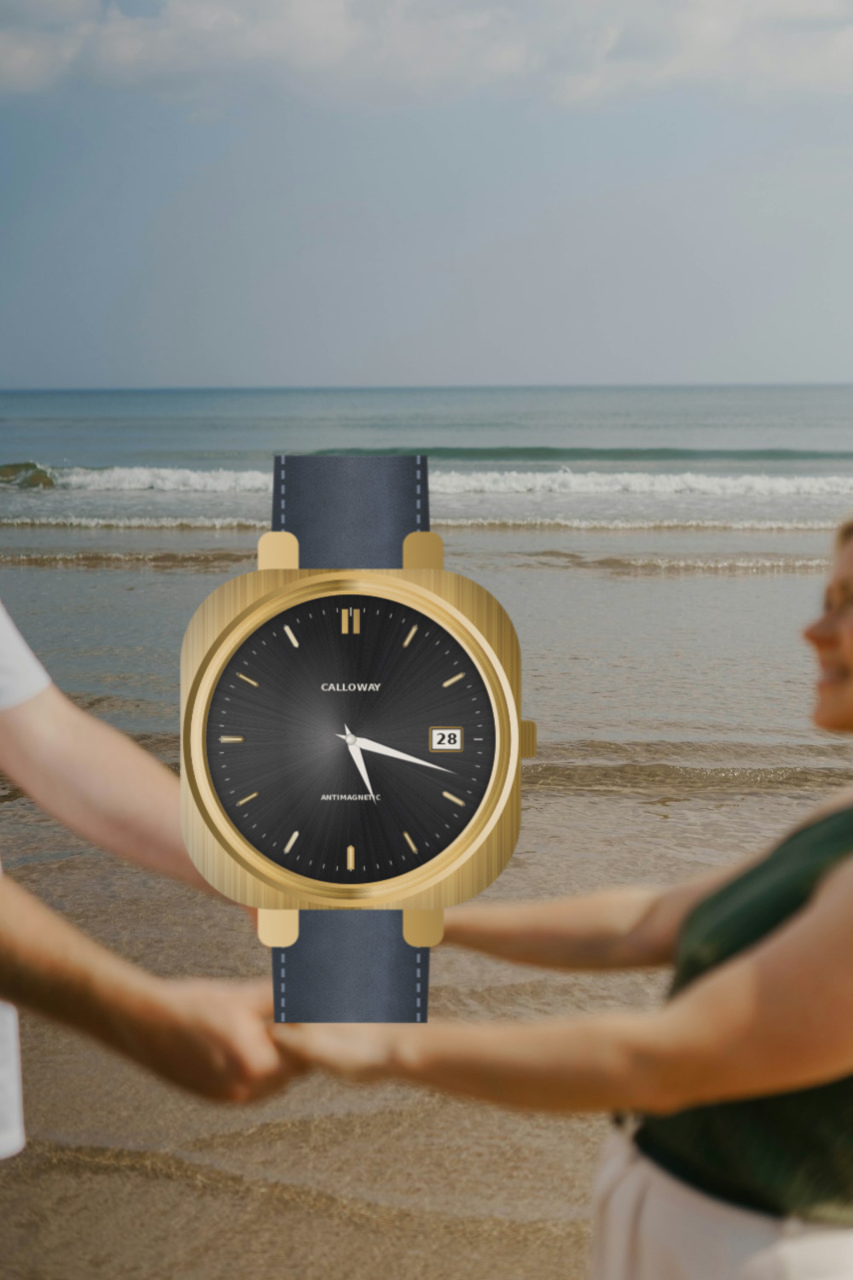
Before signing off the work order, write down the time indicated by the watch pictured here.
5:18
